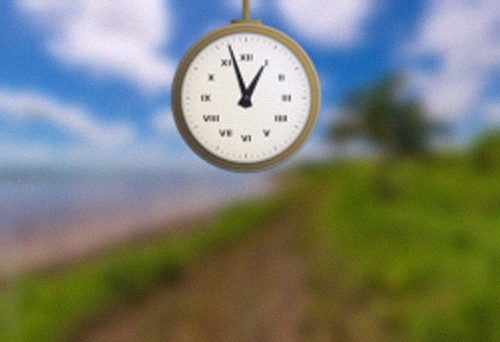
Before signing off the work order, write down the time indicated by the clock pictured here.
12:57
